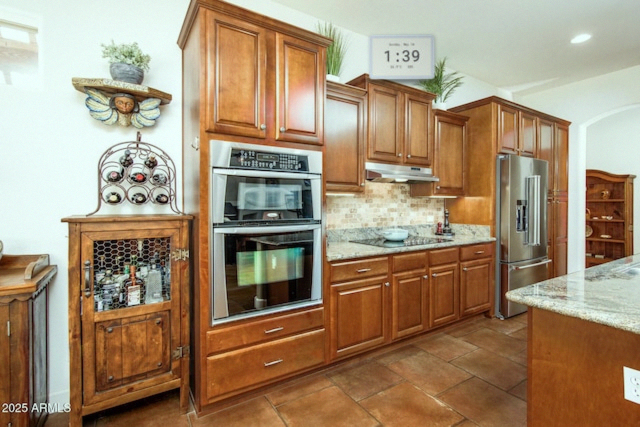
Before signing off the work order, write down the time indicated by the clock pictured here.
1:39
